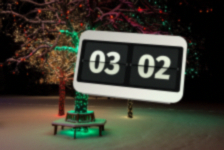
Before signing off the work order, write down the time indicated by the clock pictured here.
3:02
